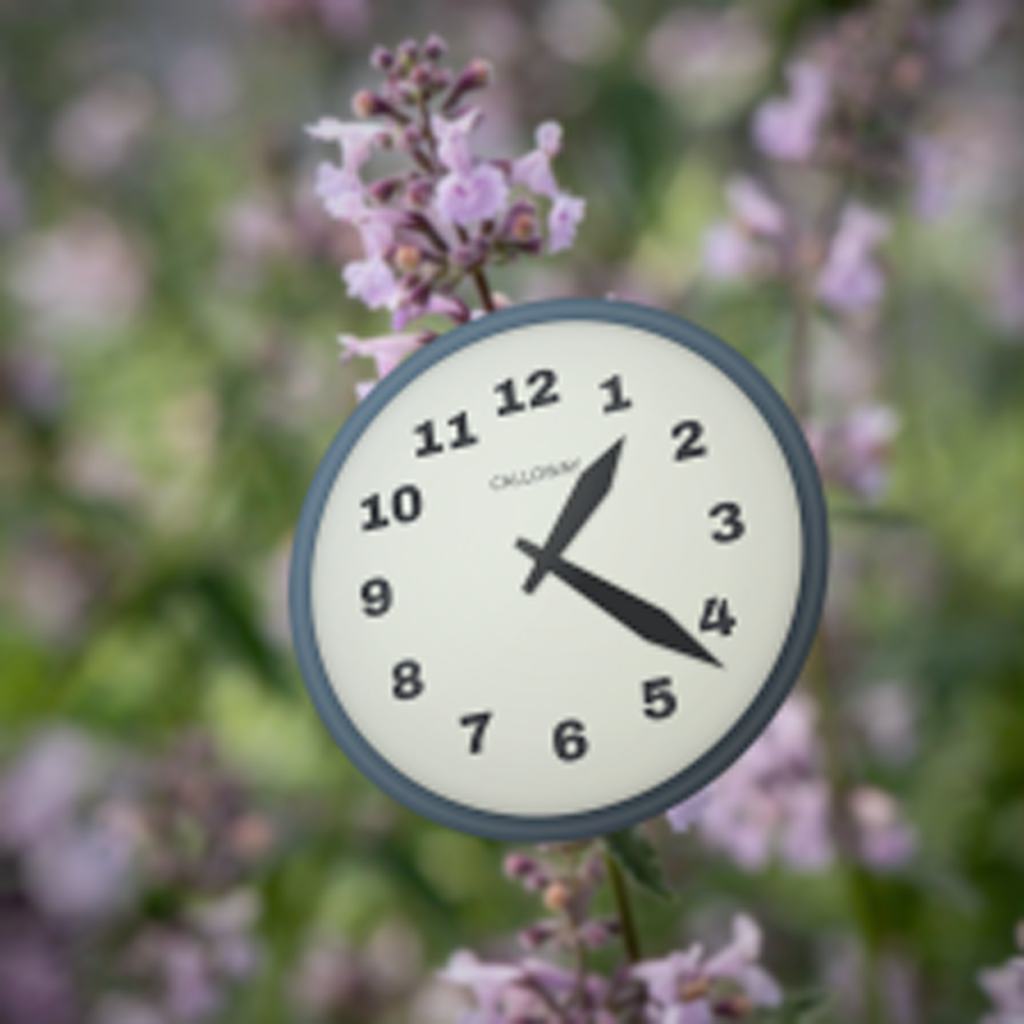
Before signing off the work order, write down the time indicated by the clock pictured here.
1:22
